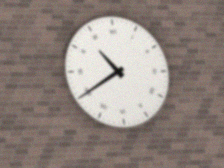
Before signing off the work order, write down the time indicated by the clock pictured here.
10:40
